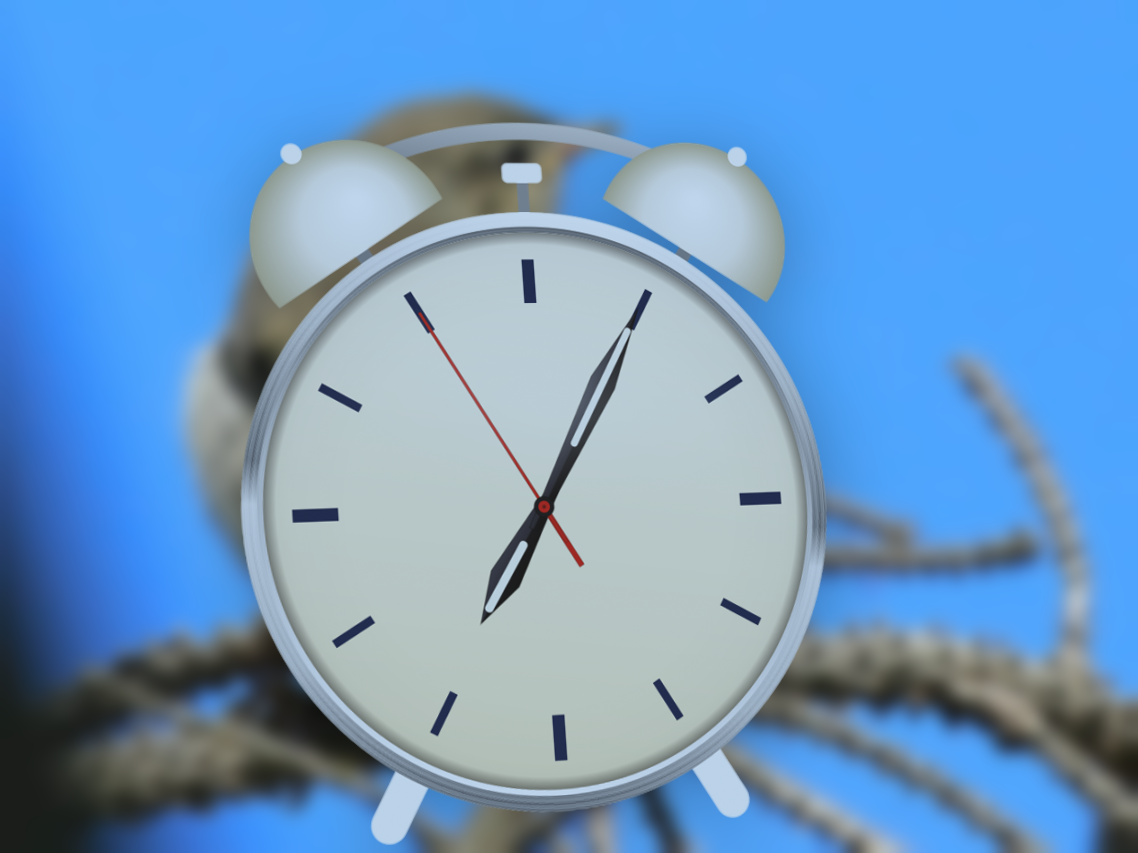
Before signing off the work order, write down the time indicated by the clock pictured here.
7:04:55
